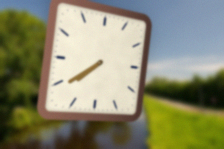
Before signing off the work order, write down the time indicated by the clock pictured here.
7:39
